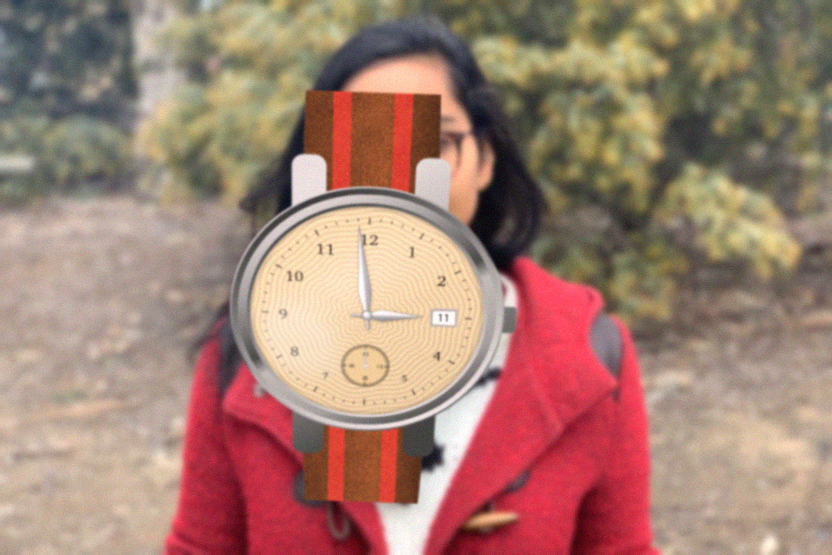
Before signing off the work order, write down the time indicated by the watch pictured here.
2:59
